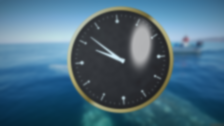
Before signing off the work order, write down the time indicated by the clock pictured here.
9:52
